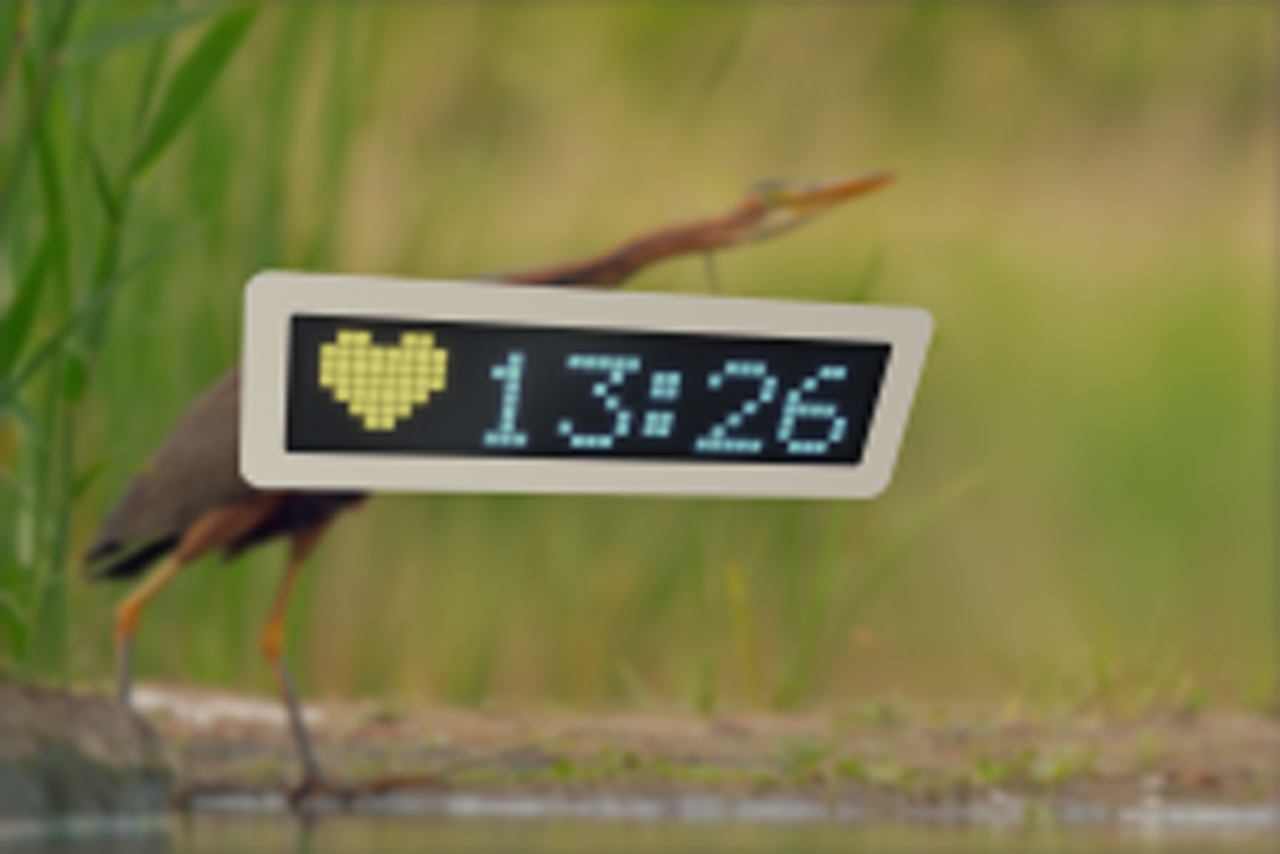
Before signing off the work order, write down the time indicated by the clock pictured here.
13:26
